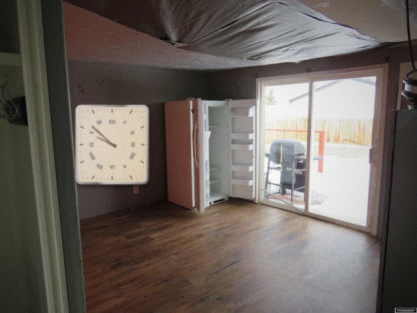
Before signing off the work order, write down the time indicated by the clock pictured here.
9:52
